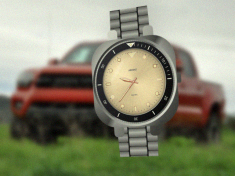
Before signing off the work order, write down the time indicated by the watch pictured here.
9:37
